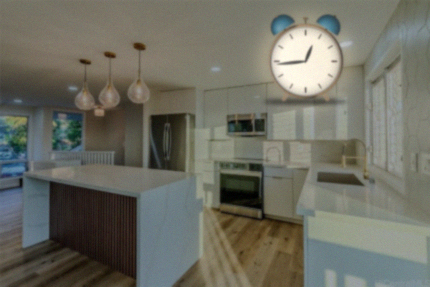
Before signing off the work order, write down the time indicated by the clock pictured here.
12:44
